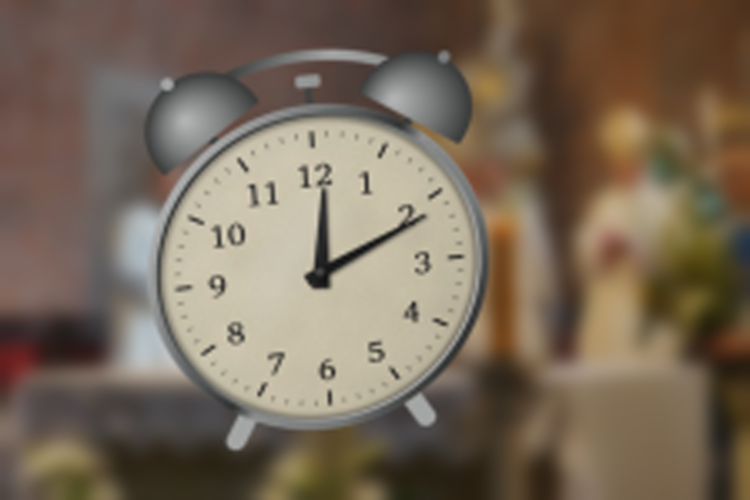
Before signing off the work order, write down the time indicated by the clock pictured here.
12:11
